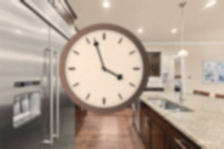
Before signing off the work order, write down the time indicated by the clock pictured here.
3:57
